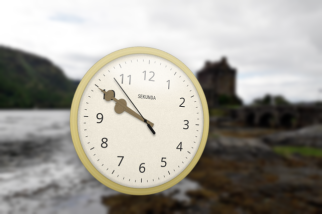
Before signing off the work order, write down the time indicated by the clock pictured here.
9:49:53
